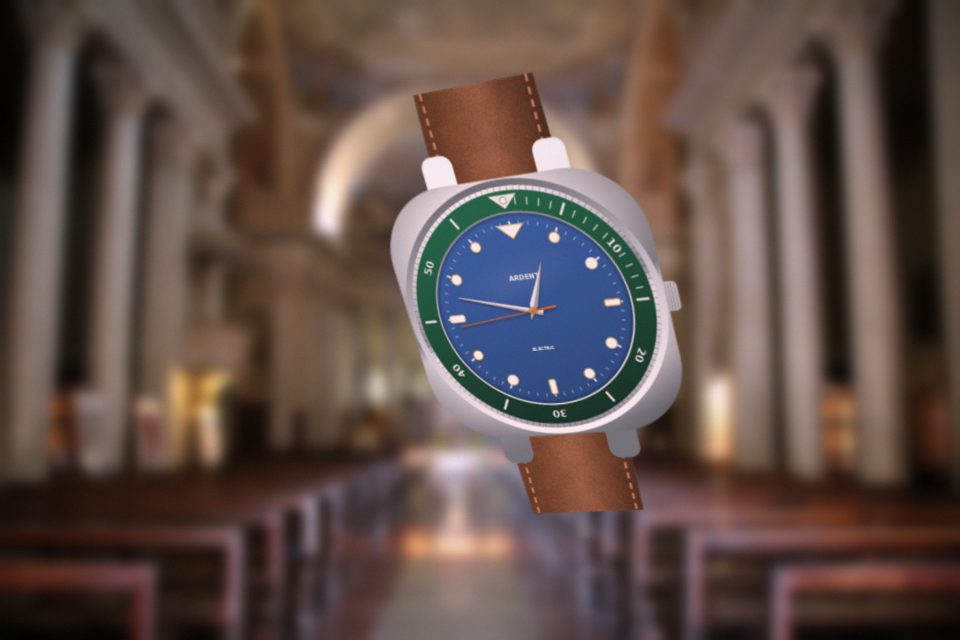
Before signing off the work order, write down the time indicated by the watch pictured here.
12:47:44
